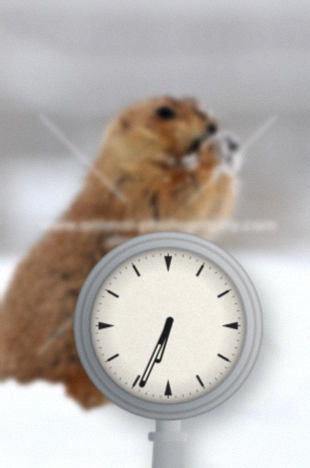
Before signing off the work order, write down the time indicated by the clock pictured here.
6:34
